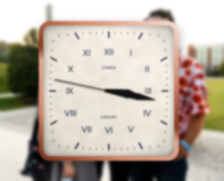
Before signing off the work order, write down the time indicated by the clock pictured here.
3:16:47
